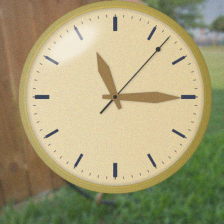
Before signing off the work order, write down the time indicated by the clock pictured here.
11:15:07
